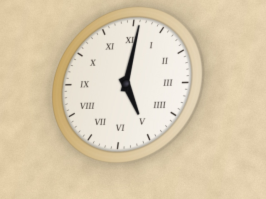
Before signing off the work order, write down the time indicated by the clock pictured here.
5:01
